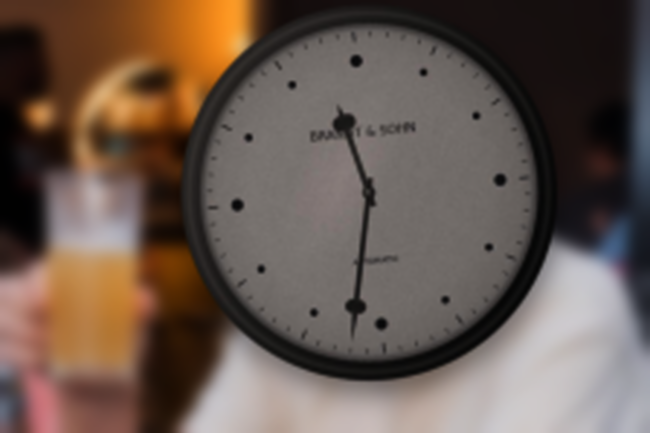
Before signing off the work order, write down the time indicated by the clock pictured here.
11:32
